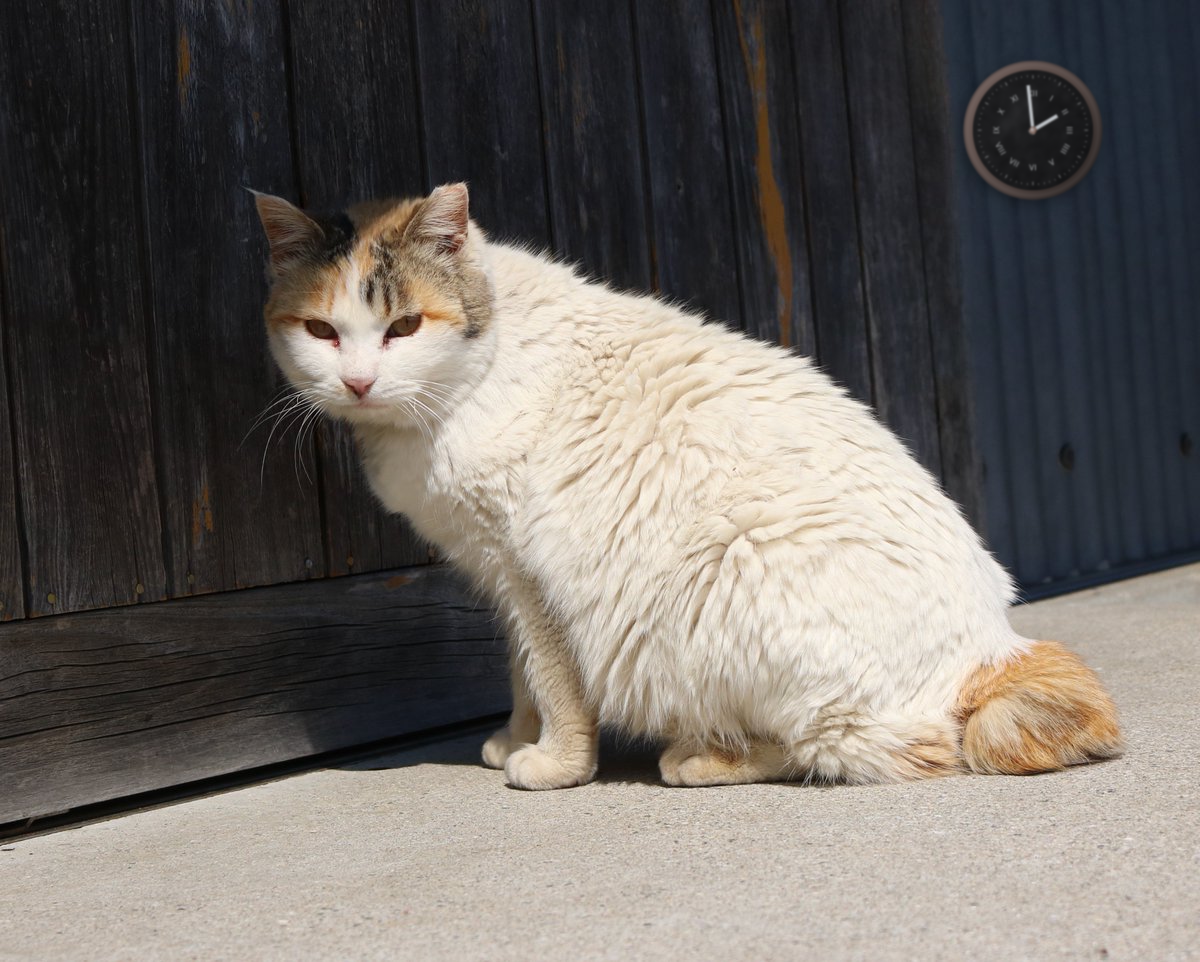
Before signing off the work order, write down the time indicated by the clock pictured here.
1:59
